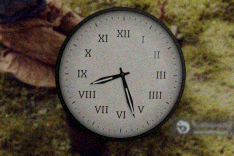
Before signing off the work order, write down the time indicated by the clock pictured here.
8:27
